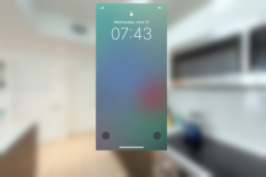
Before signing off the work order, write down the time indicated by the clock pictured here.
7:43
